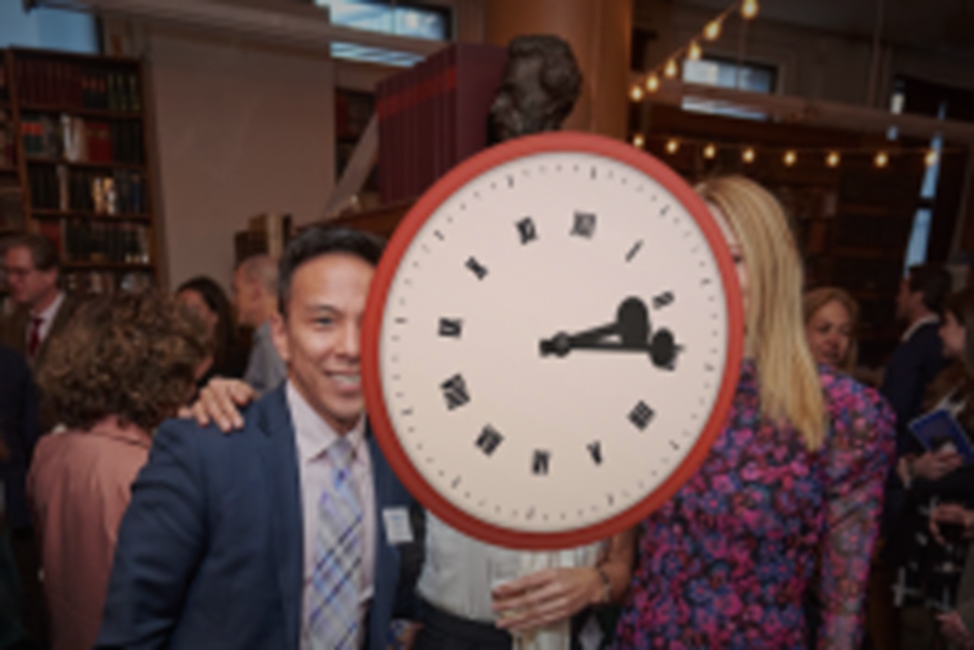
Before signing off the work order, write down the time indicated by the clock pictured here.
2:14
